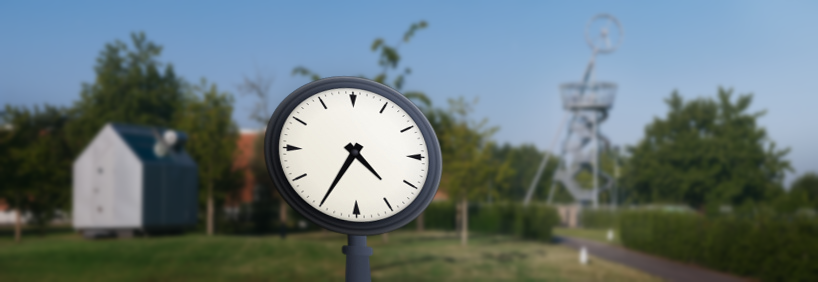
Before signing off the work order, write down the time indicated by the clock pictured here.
4:35
